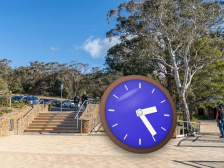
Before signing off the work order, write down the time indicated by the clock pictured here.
2:24
